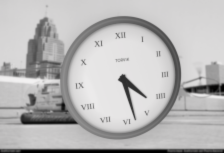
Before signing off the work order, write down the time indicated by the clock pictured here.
4:28
